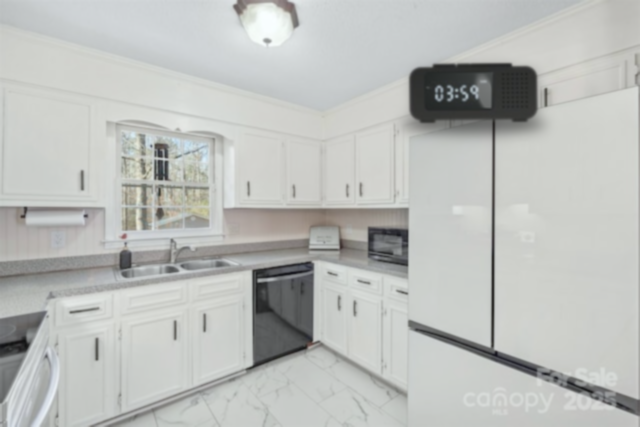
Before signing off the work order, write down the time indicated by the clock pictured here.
3:59
